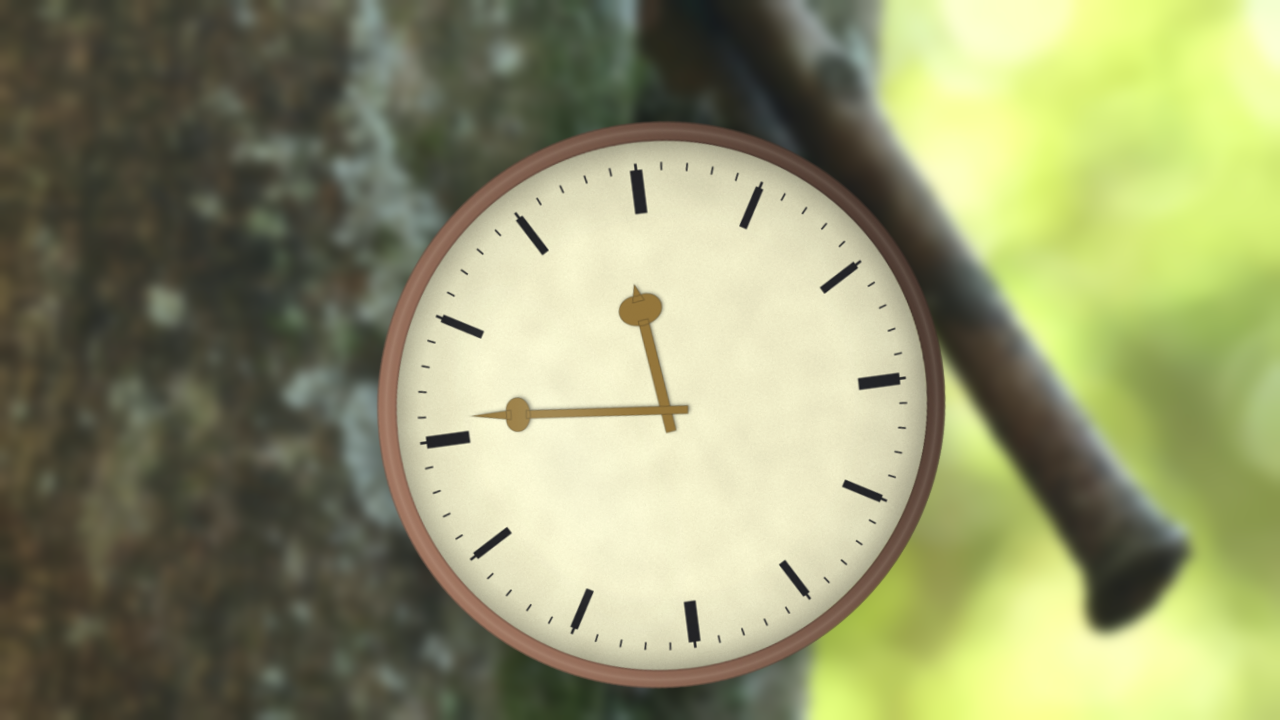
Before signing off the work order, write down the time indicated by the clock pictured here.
11:46
